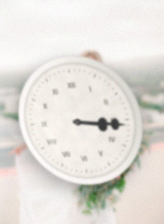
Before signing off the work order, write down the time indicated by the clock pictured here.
3:16
